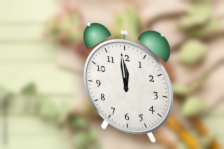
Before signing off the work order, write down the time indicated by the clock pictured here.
11:59
